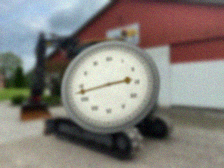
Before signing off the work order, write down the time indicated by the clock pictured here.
2:43
